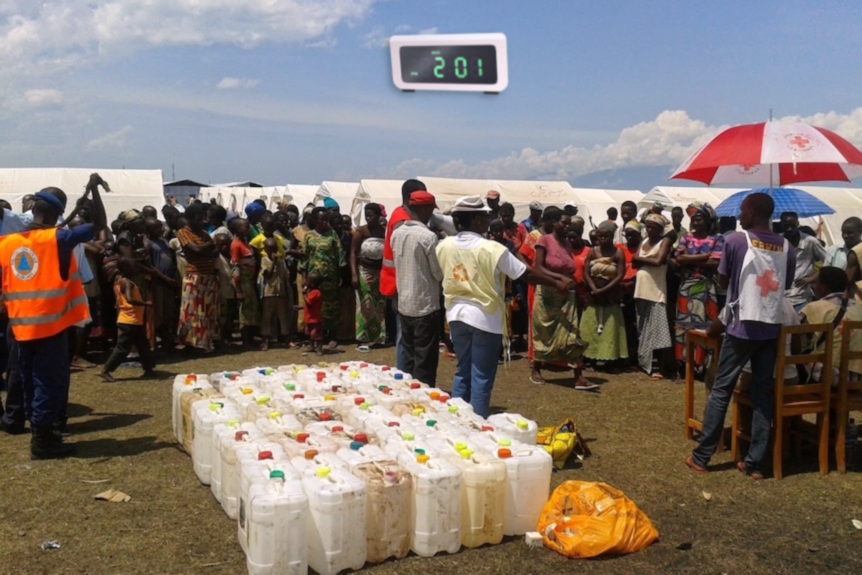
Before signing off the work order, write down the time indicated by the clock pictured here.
2:01
